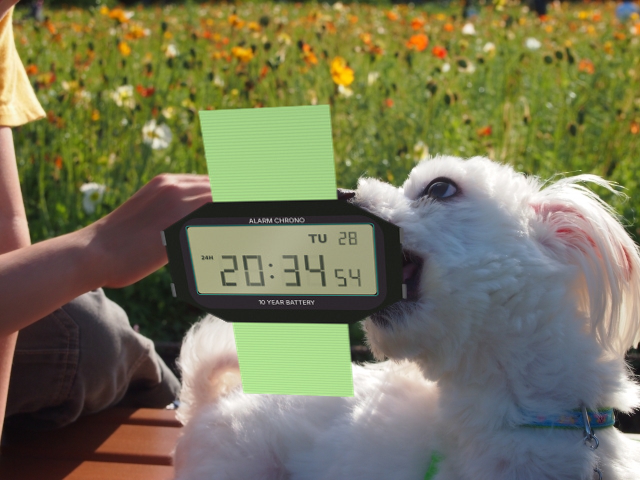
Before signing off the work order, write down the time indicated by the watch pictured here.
20:34:54
